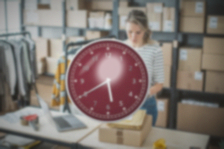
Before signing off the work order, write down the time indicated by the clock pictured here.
5:40
